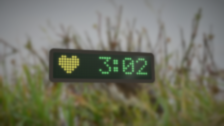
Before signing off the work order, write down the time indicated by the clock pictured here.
3:02
